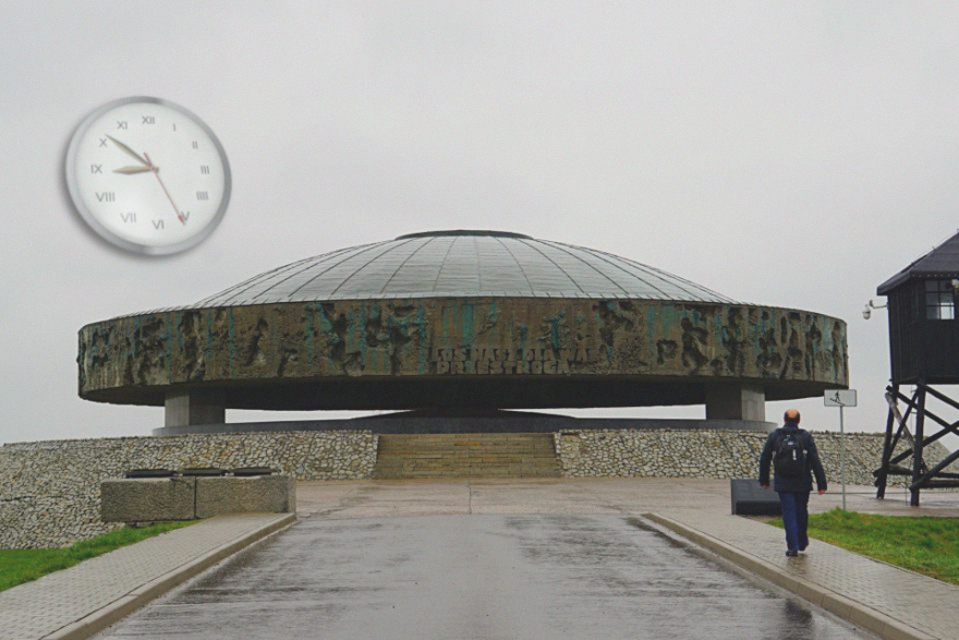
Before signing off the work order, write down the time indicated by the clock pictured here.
8:51:26
